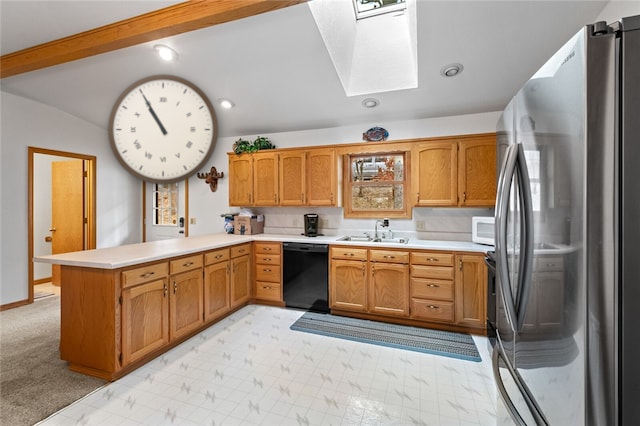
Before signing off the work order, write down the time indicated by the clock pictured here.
10:55
